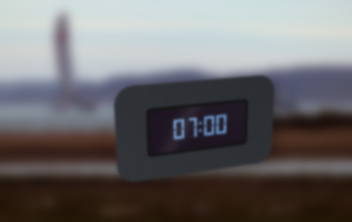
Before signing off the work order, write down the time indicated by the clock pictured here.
7:00
